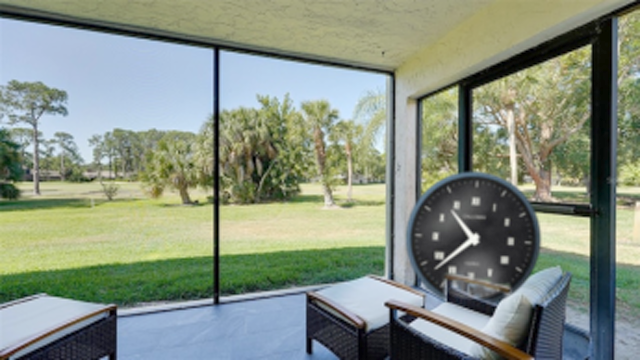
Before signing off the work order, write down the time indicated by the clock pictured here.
10:38
